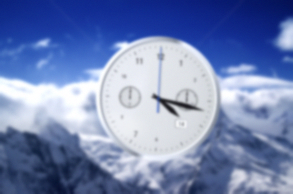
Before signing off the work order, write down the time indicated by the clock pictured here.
4:17
